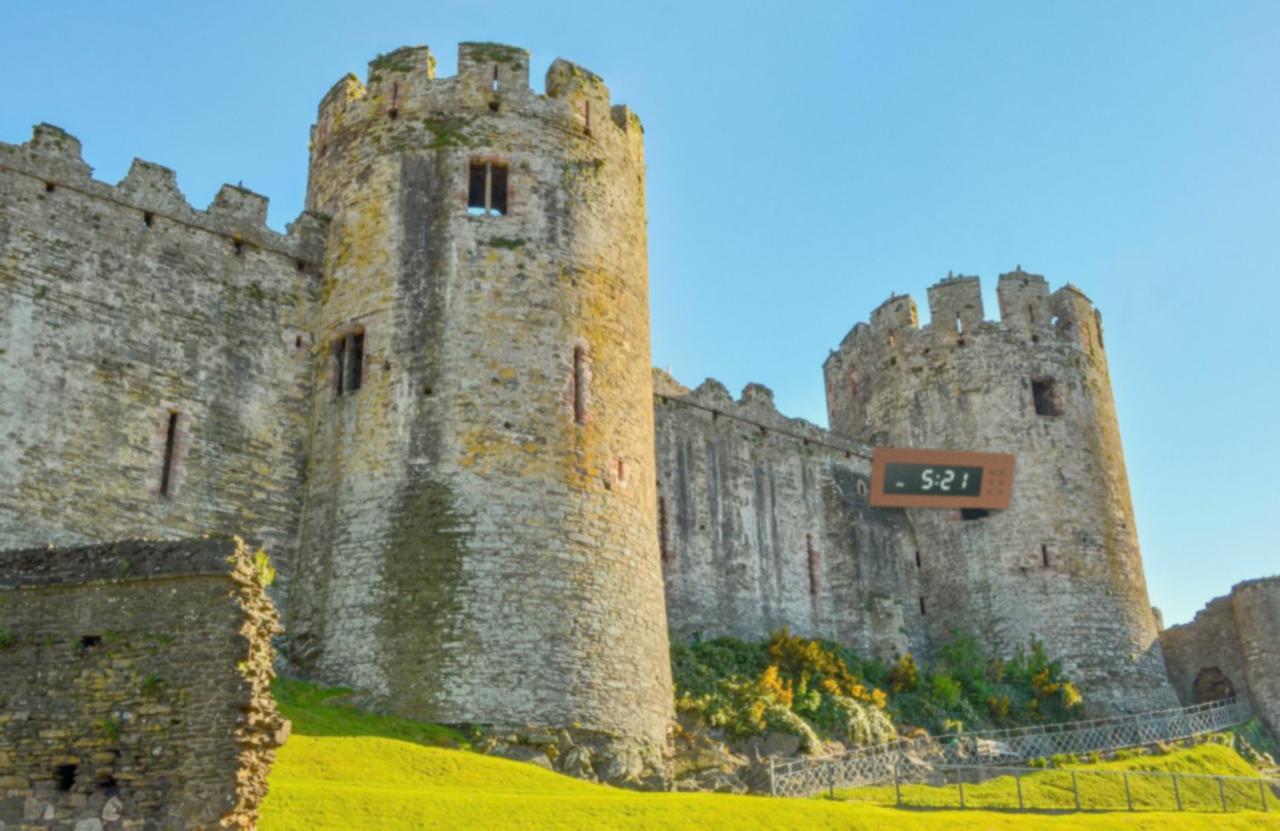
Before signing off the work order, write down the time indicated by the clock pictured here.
5:21
